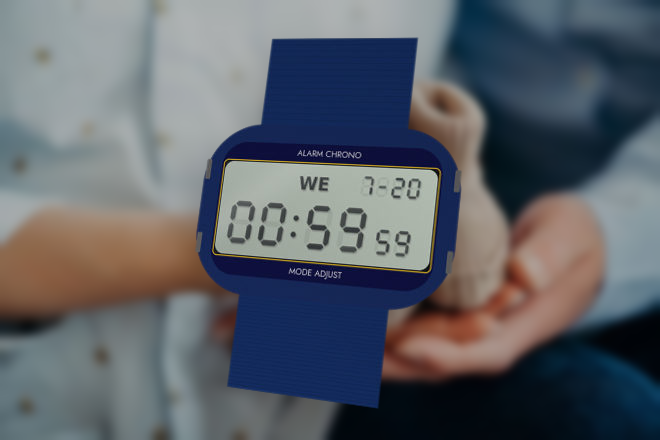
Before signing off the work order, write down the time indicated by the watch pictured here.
0:59:59
